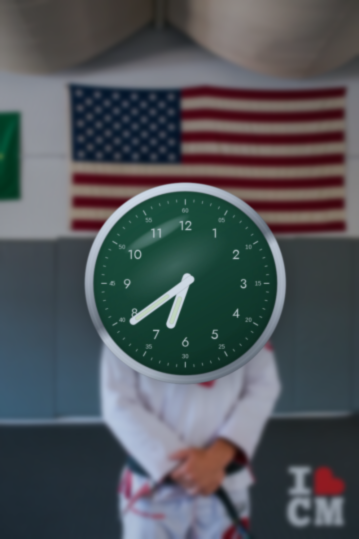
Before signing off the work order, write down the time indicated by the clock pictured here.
6:39
